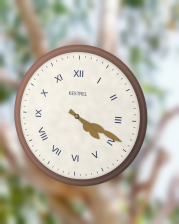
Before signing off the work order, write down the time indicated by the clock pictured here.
4:19
